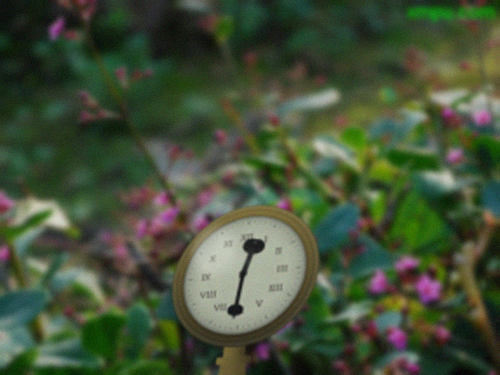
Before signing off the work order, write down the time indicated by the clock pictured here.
12:31
